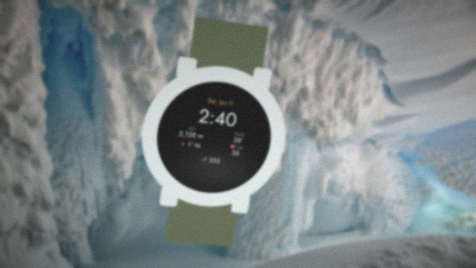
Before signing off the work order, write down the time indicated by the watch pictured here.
2:40
